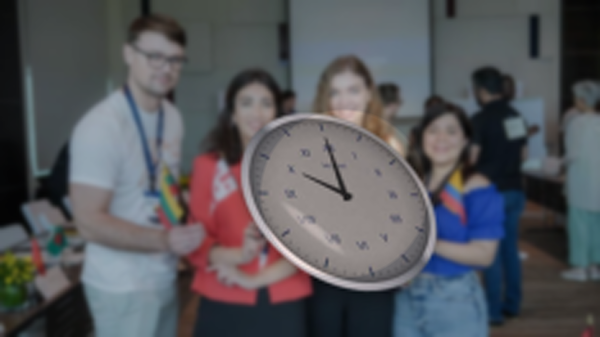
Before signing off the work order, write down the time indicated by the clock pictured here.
10:00
